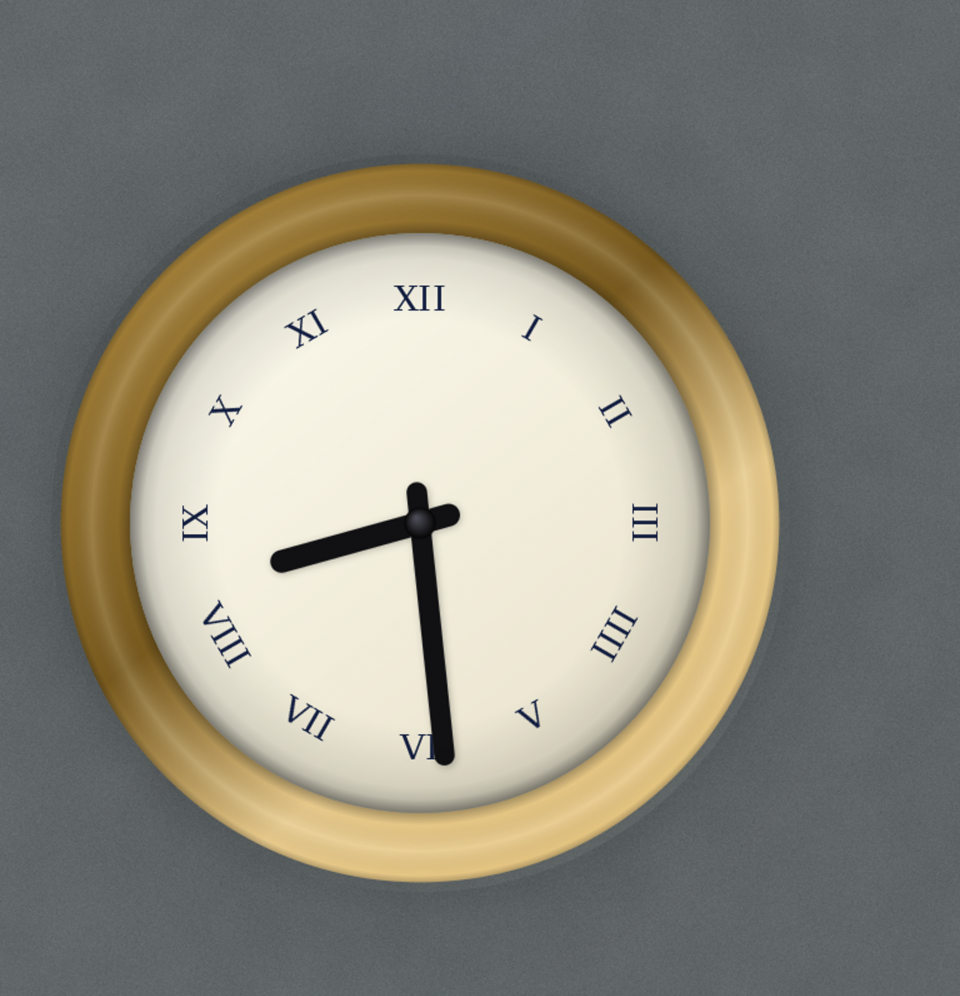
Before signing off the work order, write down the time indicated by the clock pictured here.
8:29
